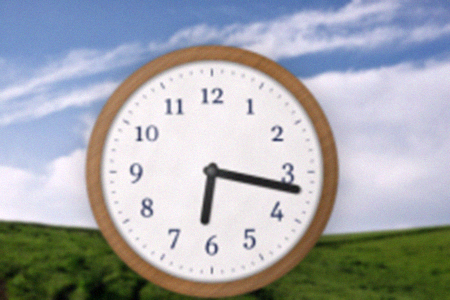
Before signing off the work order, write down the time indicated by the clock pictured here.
6:17
